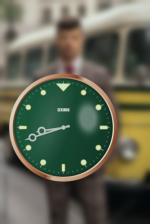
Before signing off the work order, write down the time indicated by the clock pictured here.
8:42
